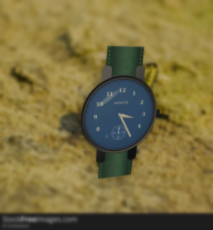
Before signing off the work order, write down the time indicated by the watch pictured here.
3:25
